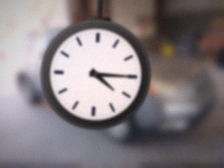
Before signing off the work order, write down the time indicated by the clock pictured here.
4:15
